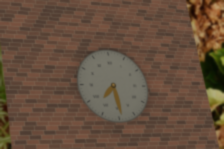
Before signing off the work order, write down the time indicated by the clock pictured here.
7:29
